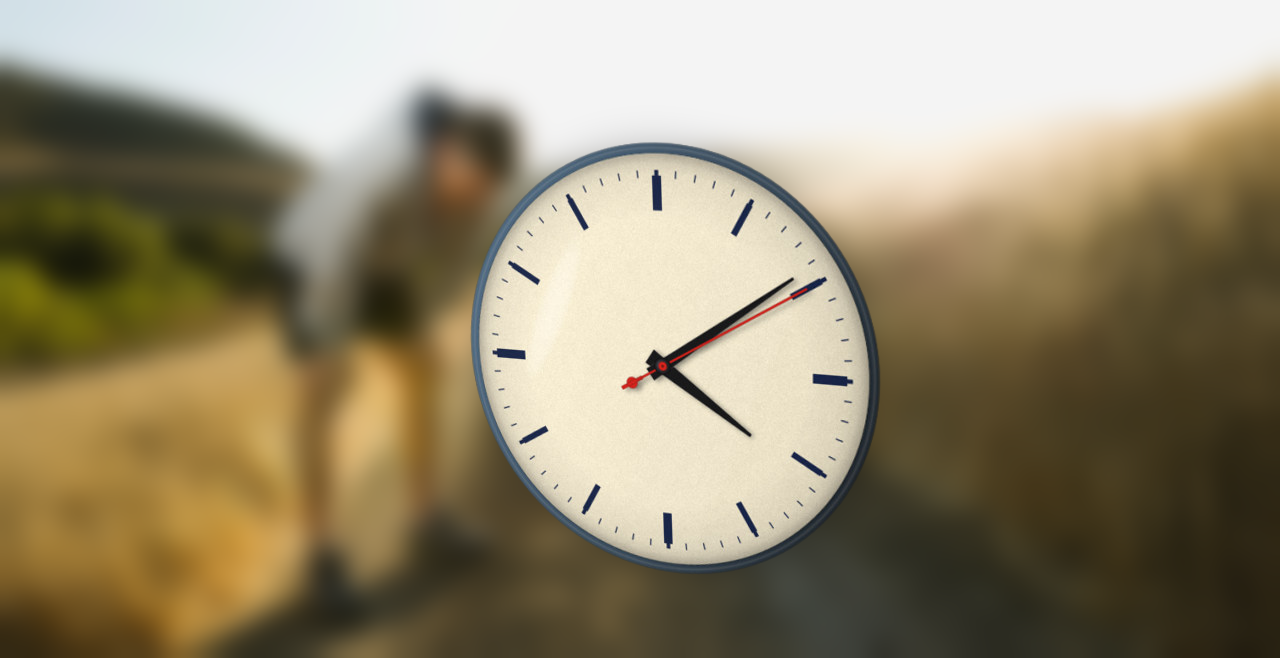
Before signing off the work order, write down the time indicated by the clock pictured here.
4:09:10
